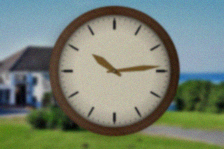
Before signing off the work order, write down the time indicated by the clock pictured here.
10:14
